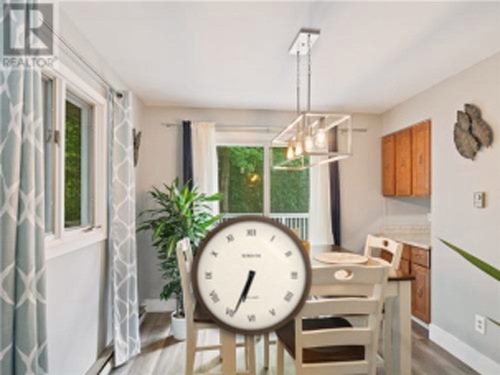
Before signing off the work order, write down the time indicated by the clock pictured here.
6:34
